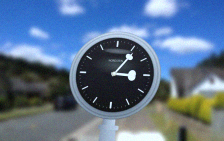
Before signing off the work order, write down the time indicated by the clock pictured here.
3:06
